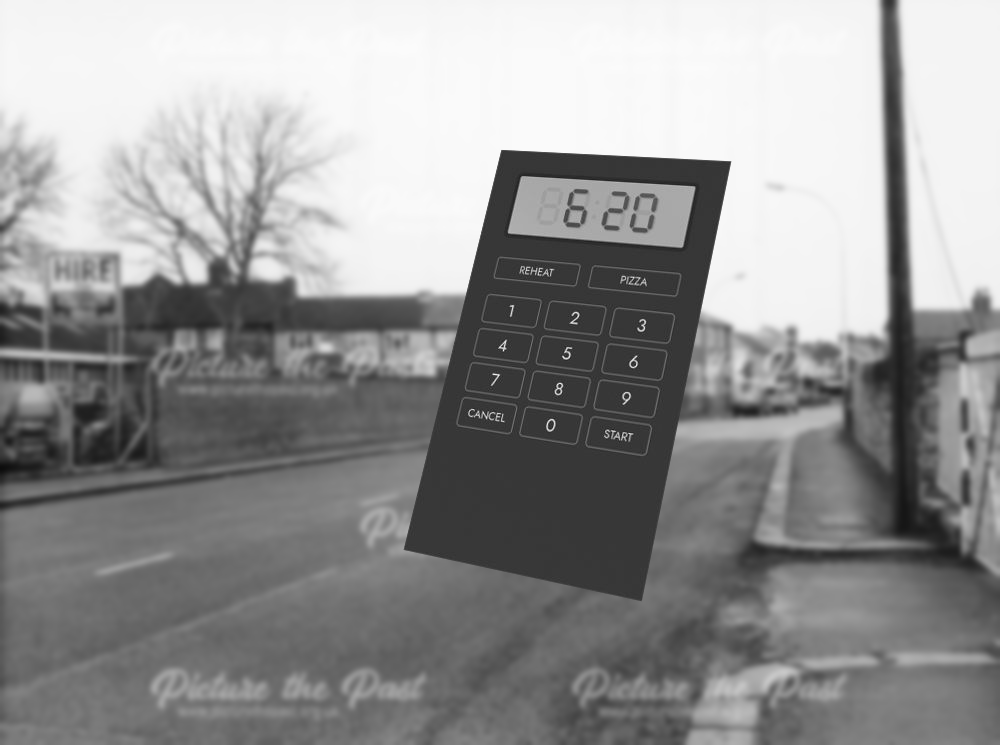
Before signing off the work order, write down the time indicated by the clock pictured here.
6:20
